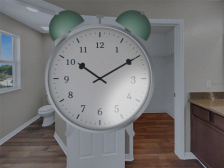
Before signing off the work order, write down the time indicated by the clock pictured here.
10:10
